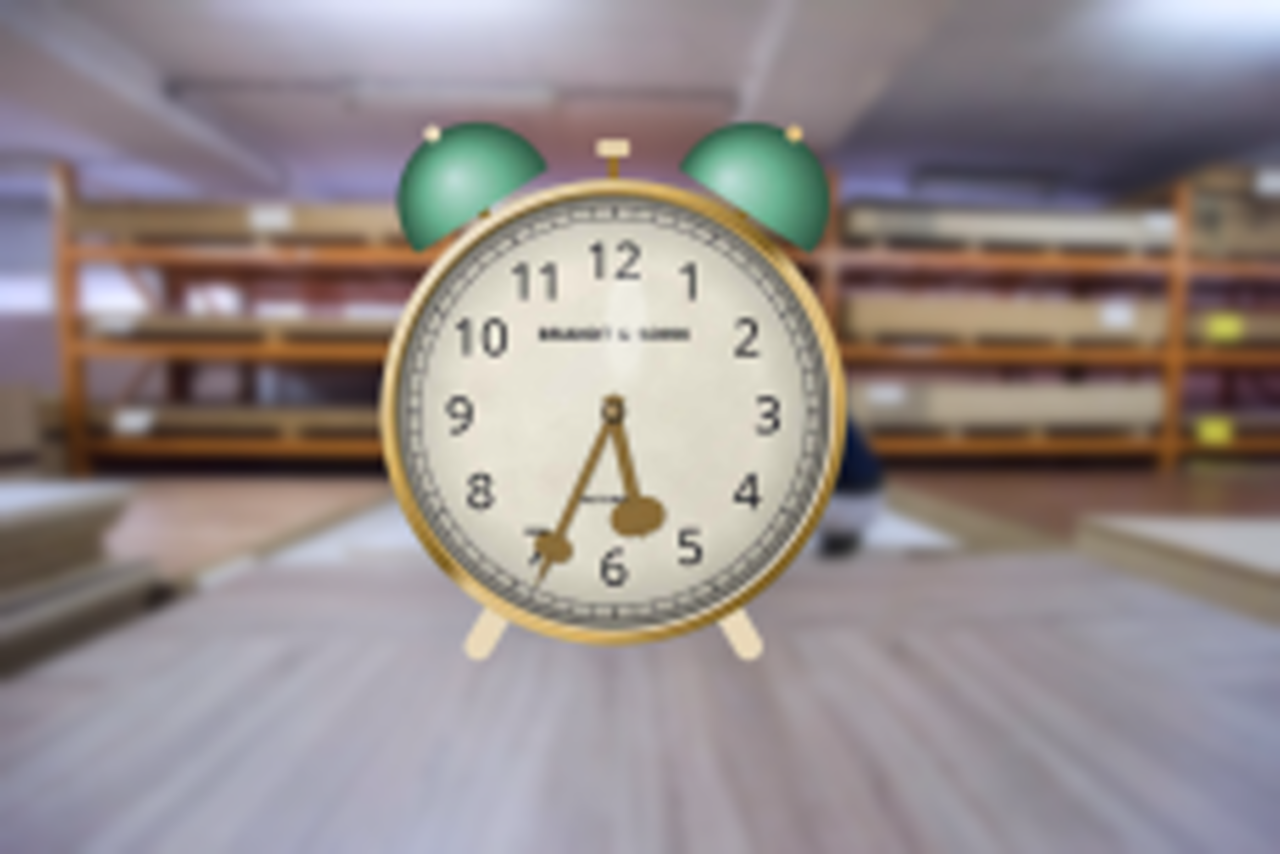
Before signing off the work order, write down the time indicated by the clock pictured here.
5:34
